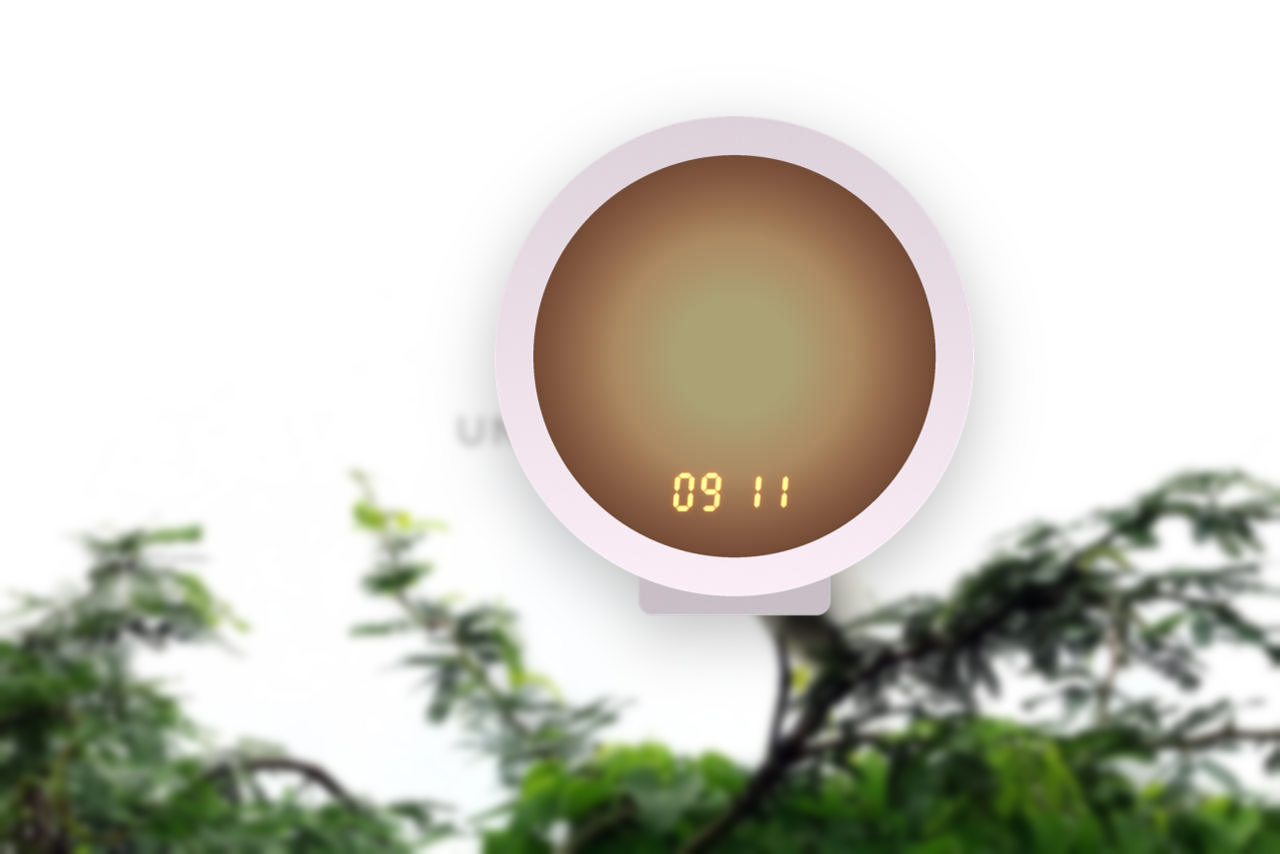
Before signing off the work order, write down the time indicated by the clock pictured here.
9:11
